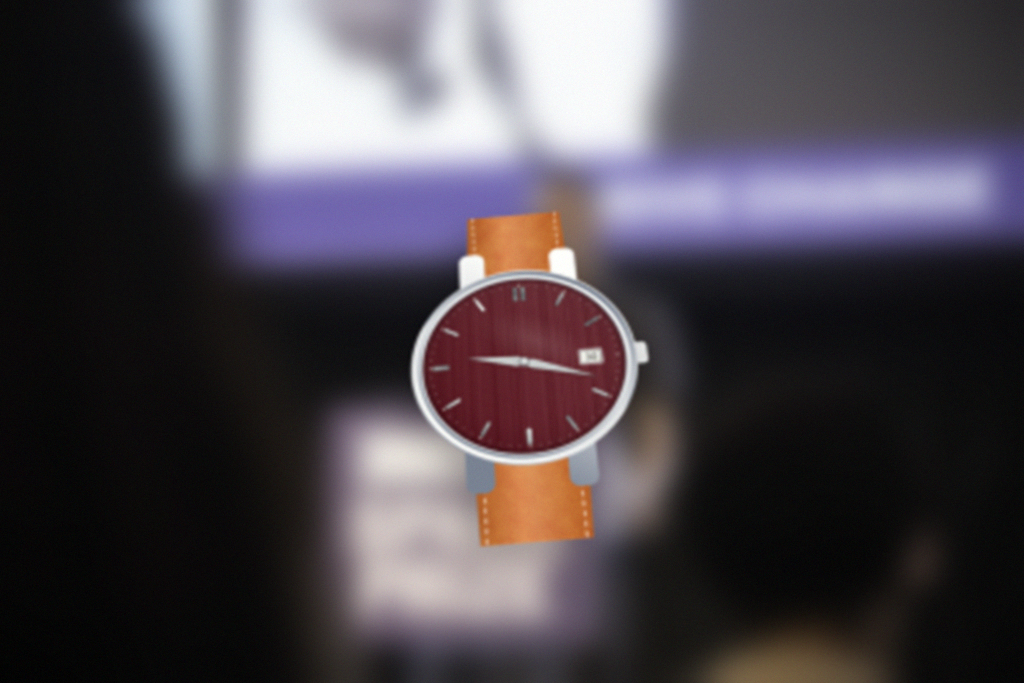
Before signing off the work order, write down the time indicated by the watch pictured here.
9:18
